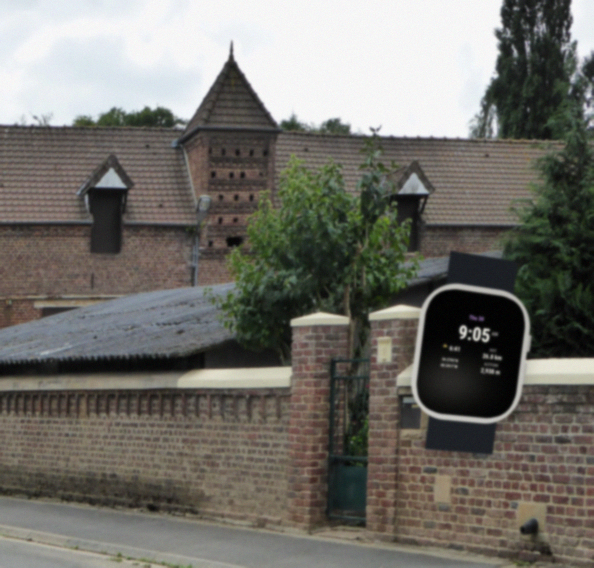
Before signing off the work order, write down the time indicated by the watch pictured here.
9:05
